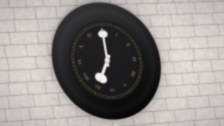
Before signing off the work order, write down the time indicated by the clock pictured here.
7:00
